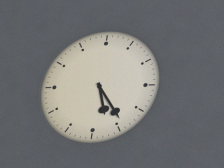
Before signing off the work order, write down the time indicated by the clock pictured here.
5:24
